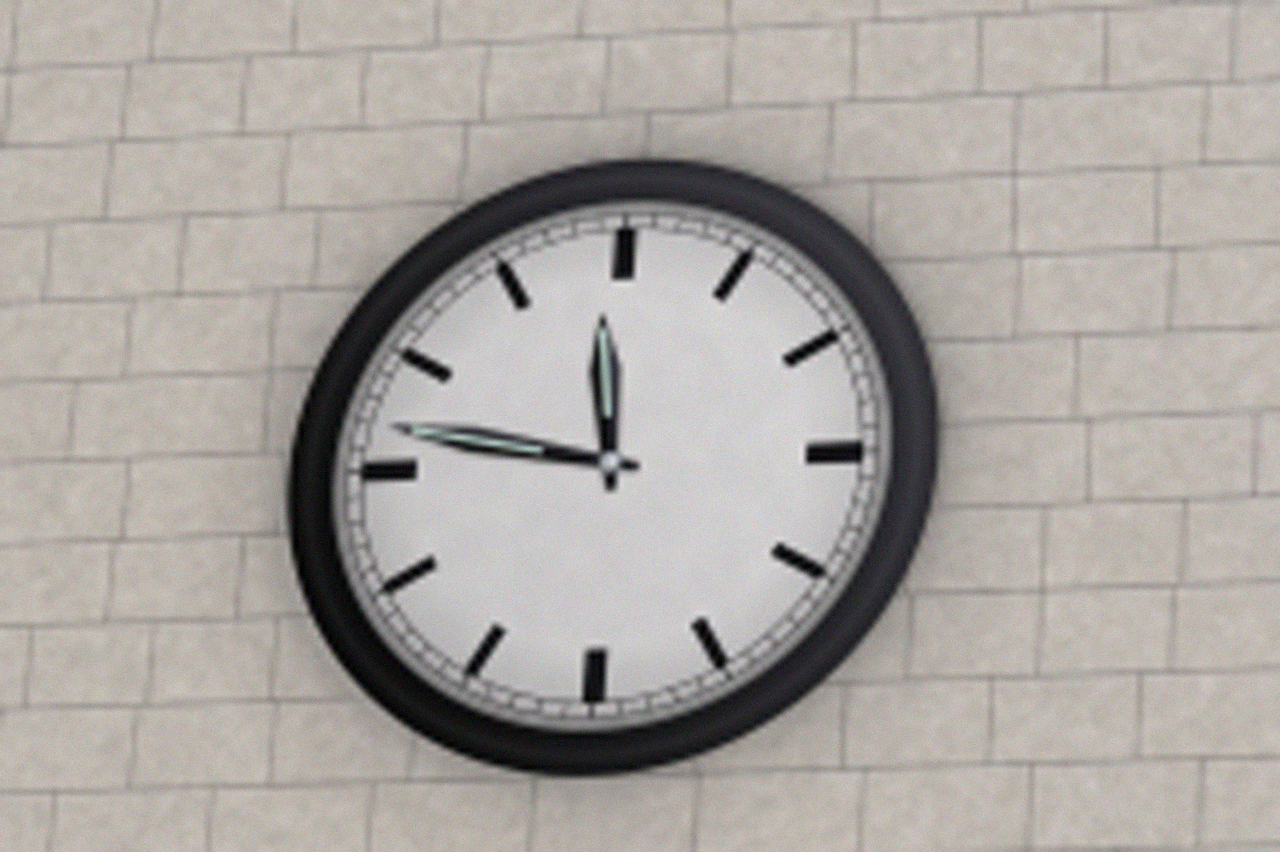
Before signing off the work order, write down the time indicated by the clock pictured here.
11:47
